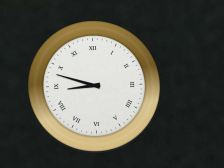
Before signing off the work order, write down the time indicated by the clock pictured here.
8:48
